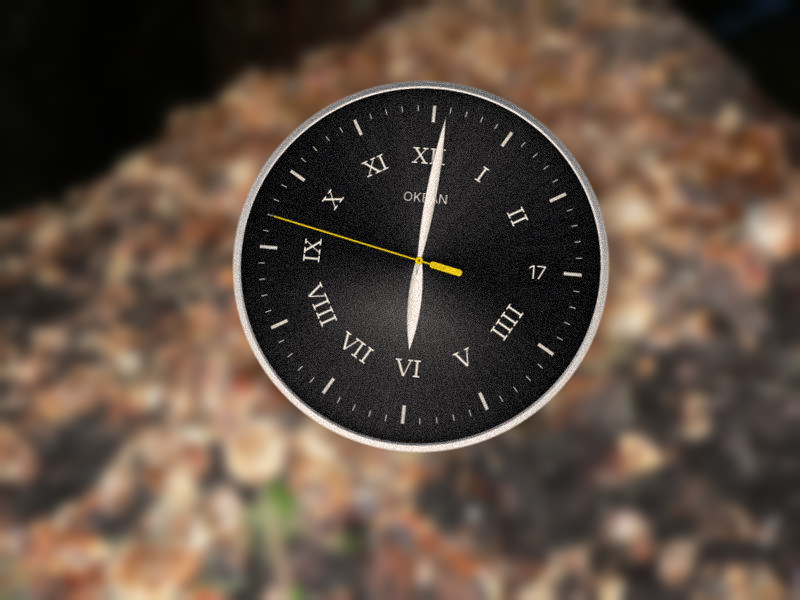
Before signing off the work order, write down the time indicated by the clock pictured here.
6:00:47
